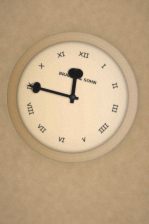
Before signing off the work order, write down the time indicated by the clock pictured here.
11:45
